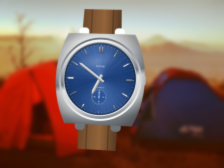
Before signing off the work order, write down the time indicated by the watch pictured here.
6:51
